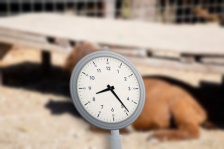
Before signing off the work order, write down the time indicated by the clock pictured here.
8:24
